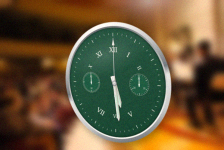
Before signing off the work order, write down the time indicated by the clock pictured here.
5:29
